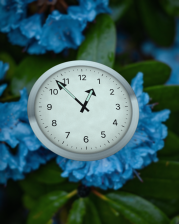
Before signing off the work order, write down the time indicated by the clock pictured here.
12:53
